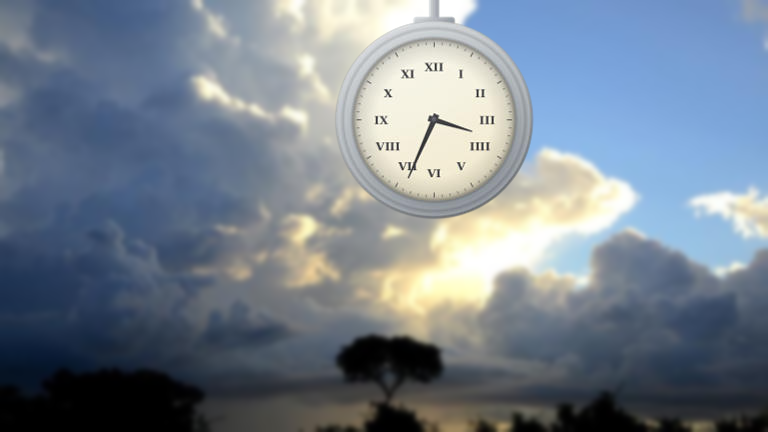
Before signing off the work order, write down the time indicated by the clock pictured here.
3:34
